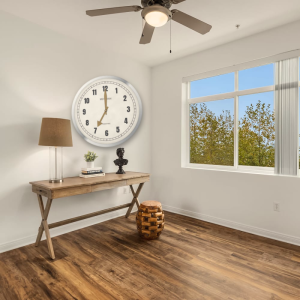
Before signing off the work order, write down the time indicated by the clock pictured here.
7:00
